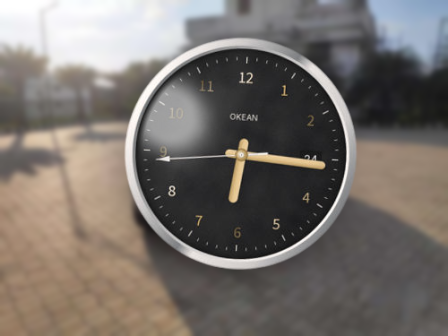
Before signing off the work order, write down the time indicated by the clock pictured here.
6:15:44
